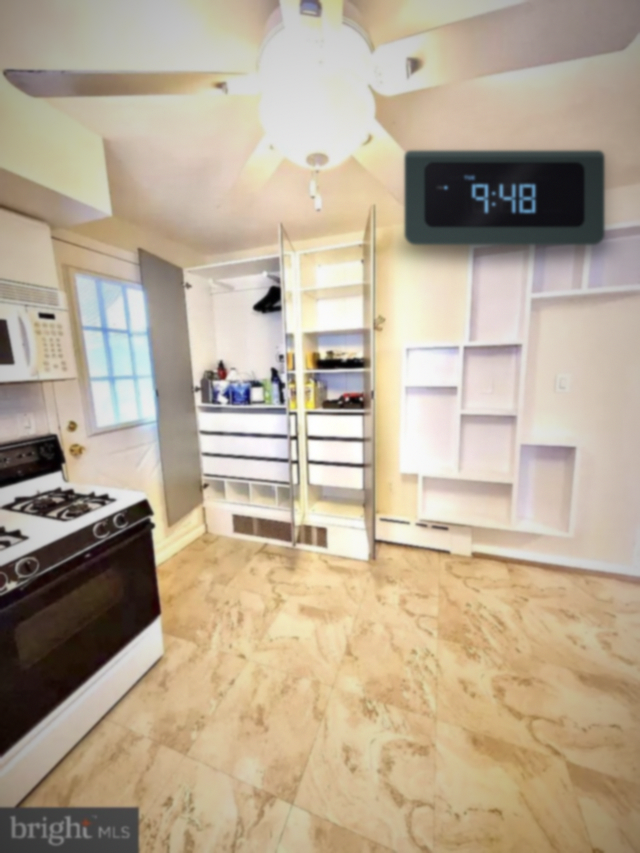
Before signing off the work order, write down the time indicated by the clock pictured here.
9:48
